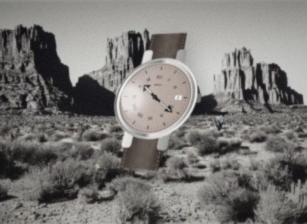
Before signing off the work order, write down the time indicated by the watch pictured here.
10:21
